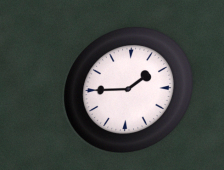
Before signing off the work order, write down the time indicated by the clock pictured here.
1:45
